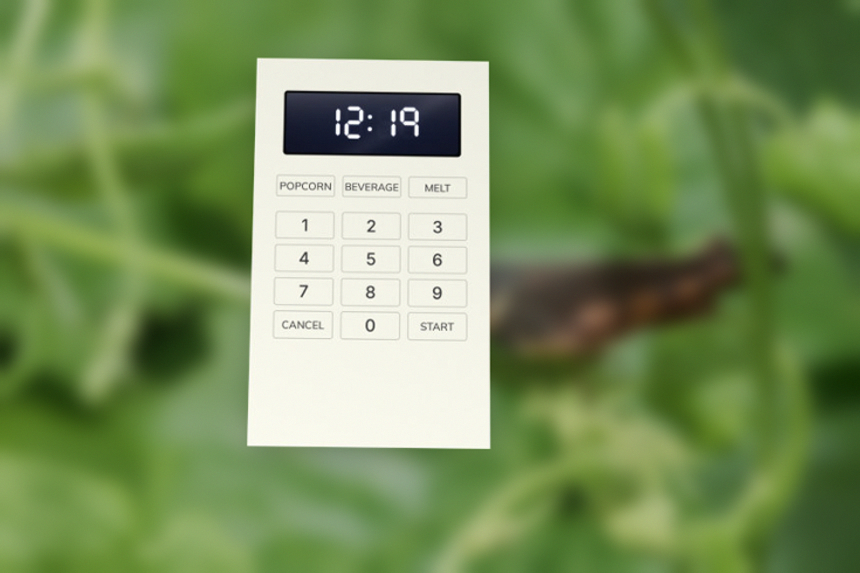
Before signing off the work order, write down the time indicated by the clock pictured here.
12:19
